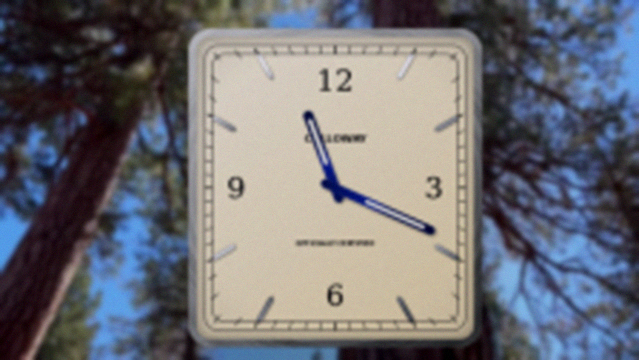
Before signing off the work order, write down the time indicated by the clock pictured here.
11:19
